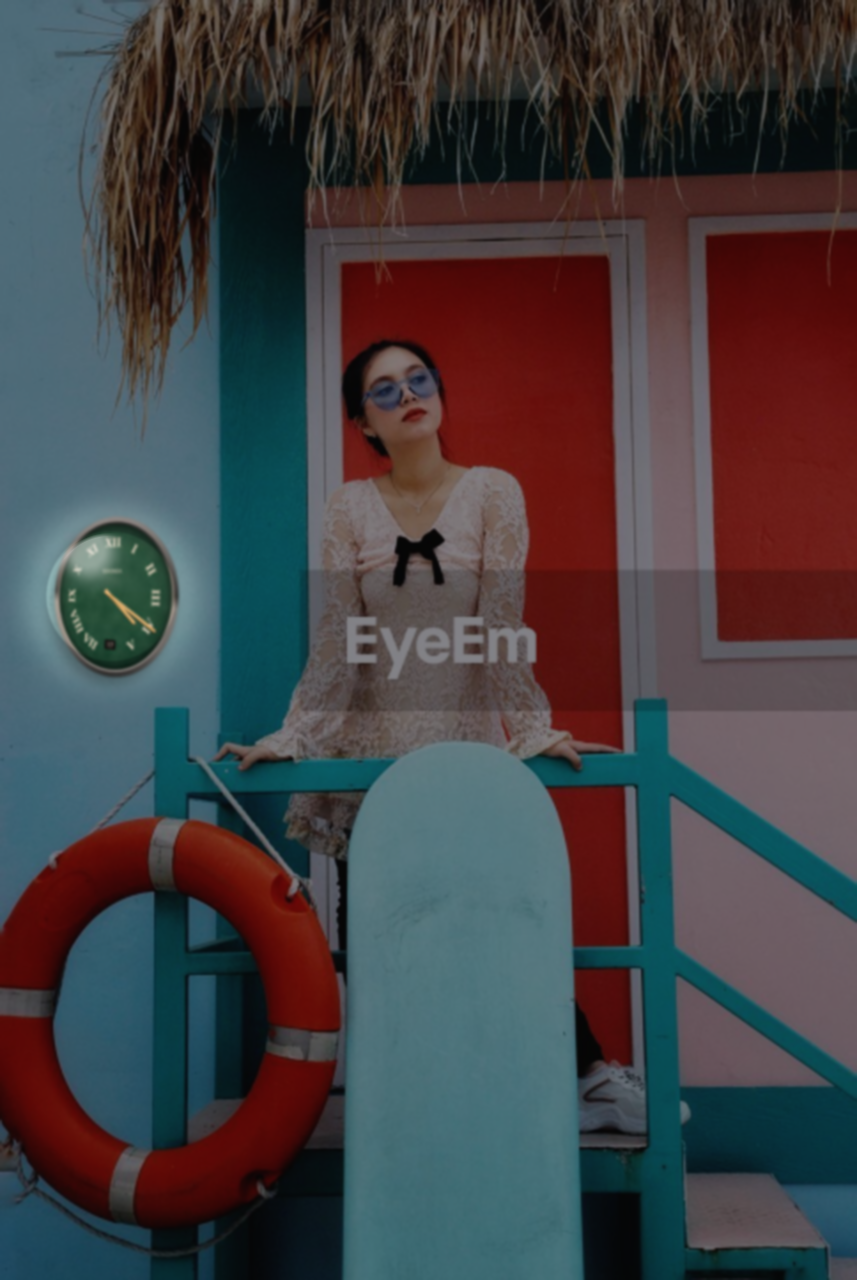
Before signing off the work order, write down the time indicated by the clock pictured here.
4:20
